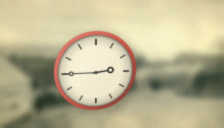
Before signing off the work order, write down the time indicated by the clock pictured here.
2:45
